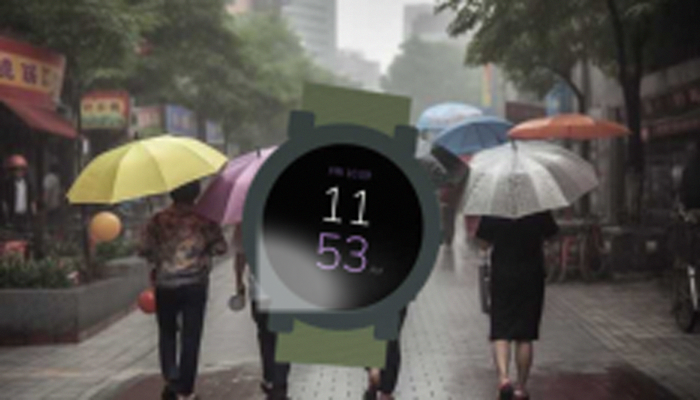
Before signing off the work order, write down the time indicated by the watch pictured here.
11:53
